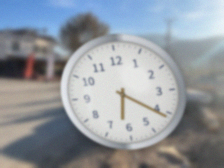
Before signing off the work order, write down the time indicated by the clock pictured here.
6:21
